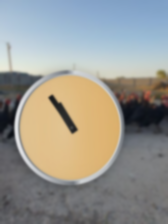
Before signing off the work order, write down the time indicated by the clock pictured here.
10:54
